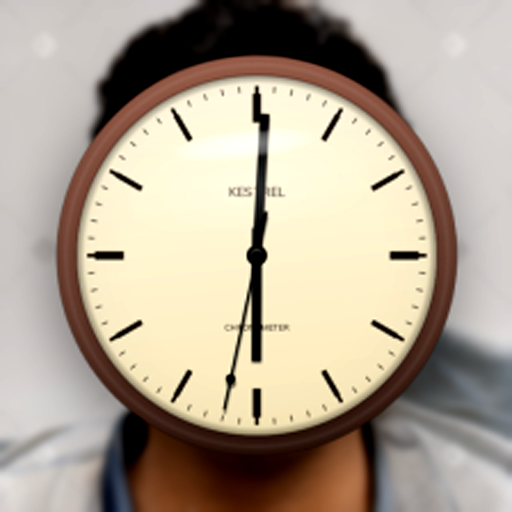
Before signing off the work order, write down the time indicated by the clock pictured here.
6:00:32
